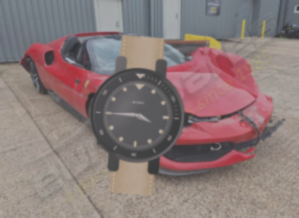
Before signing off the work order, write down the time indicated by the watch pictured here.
3:45
